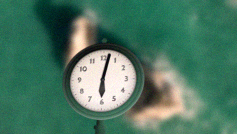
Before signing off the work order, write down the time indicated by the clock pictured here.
6:02
